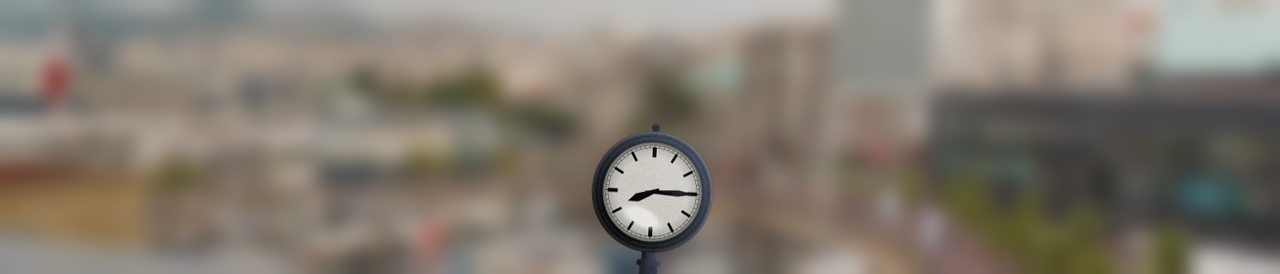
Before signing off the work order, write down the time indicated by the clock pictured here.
8:15
